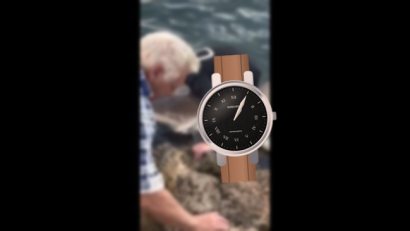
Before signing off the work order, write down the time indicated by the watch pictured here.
1:05
